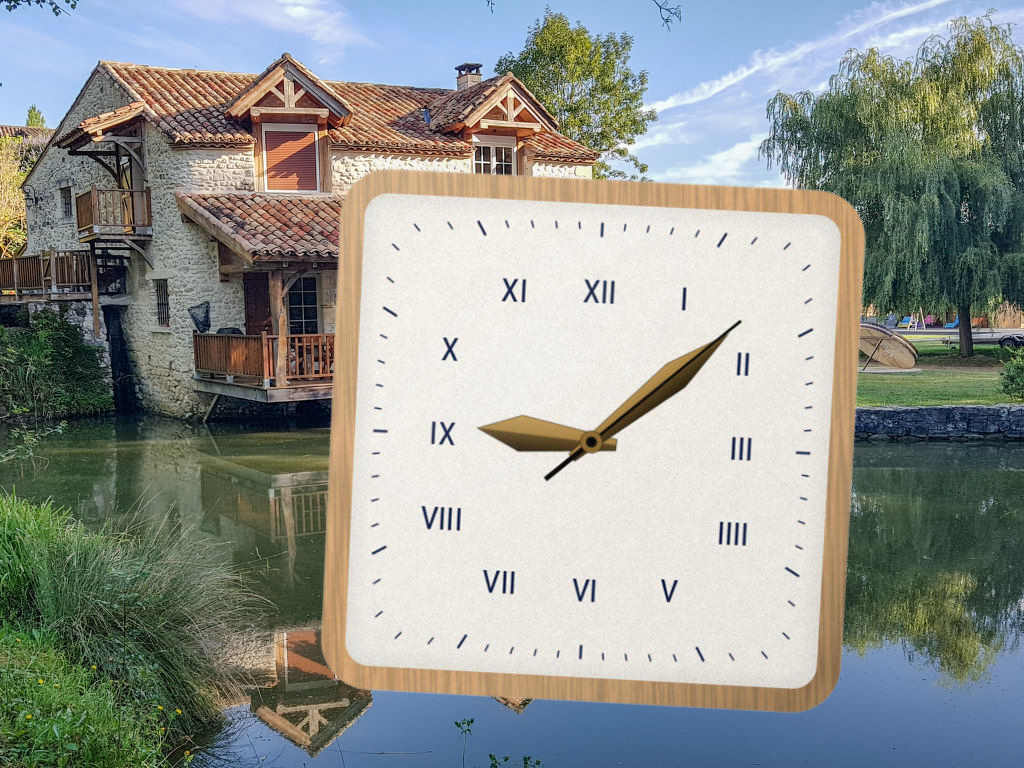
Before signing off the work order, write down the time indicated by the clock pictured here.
9:08:08
